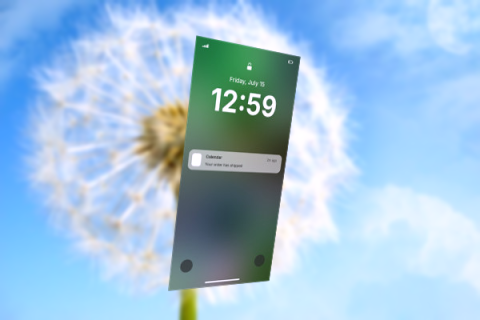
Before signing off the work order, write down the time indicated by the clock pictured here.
12:59
